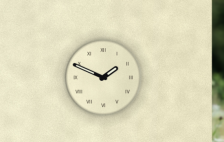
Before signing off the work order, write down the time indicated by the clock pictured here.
1:49
